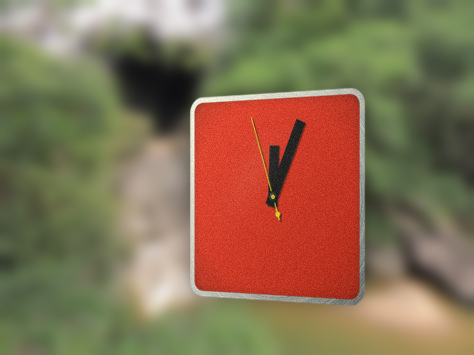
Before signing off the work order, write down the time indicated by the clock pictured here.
12:03:57
